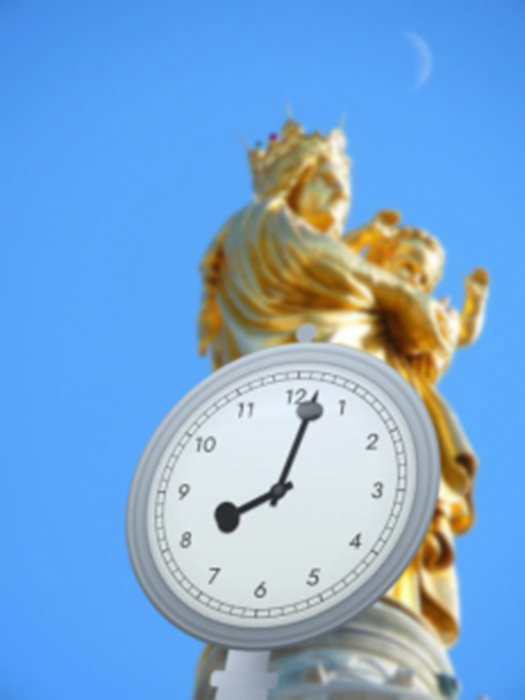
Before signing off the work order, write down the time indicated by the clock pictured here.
8:02
